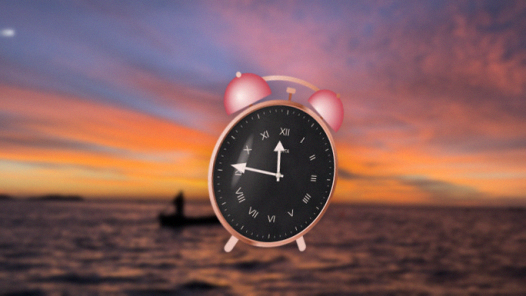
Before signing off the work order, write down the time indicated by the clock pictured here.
11:46
